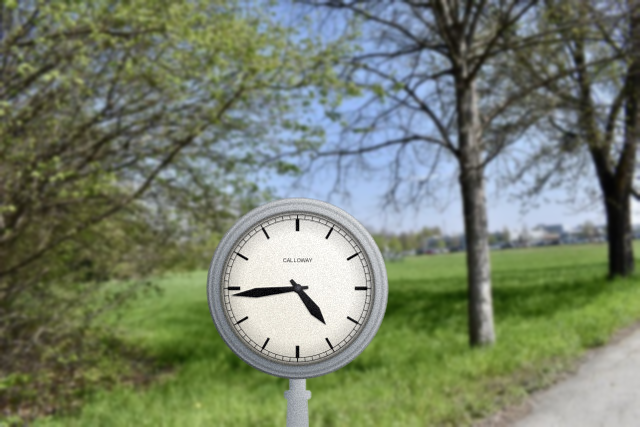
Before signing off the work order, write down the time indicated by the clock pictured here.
4:44
